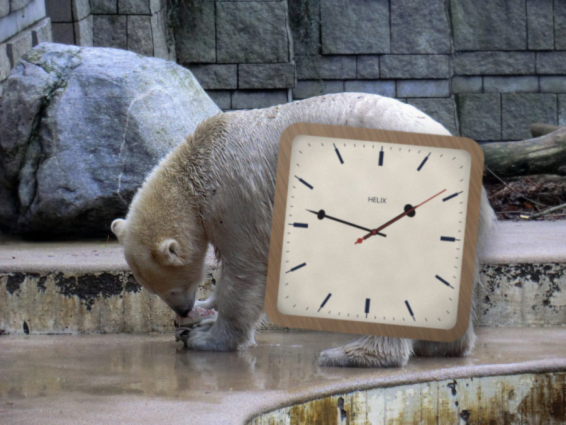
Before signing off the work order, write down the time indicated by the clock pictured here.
1:47:09
